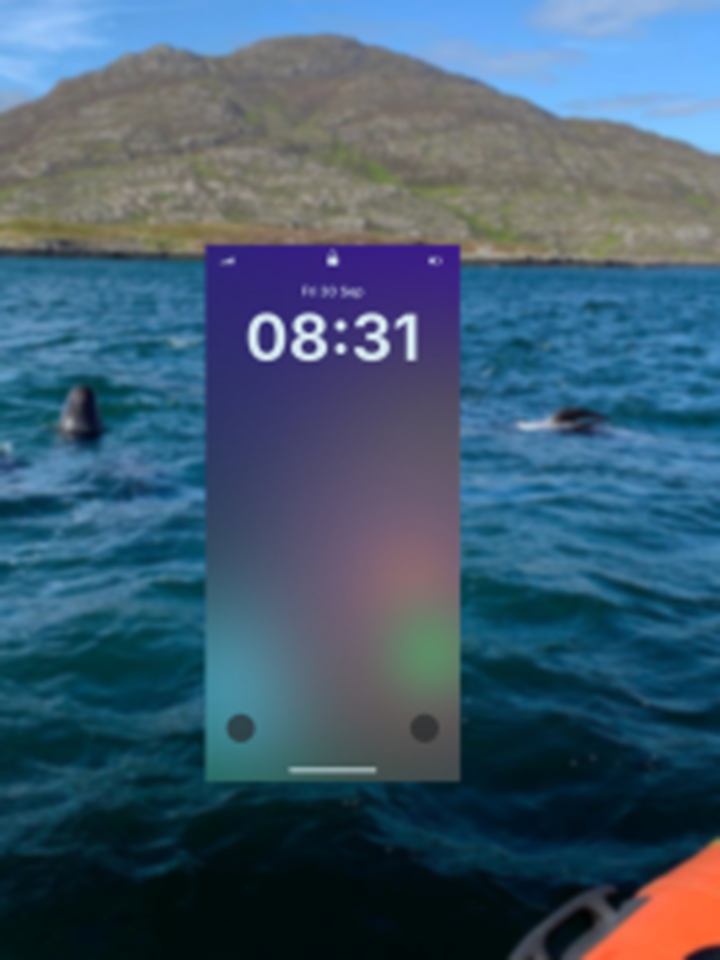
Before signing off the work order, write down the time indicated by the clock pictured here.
8:31
